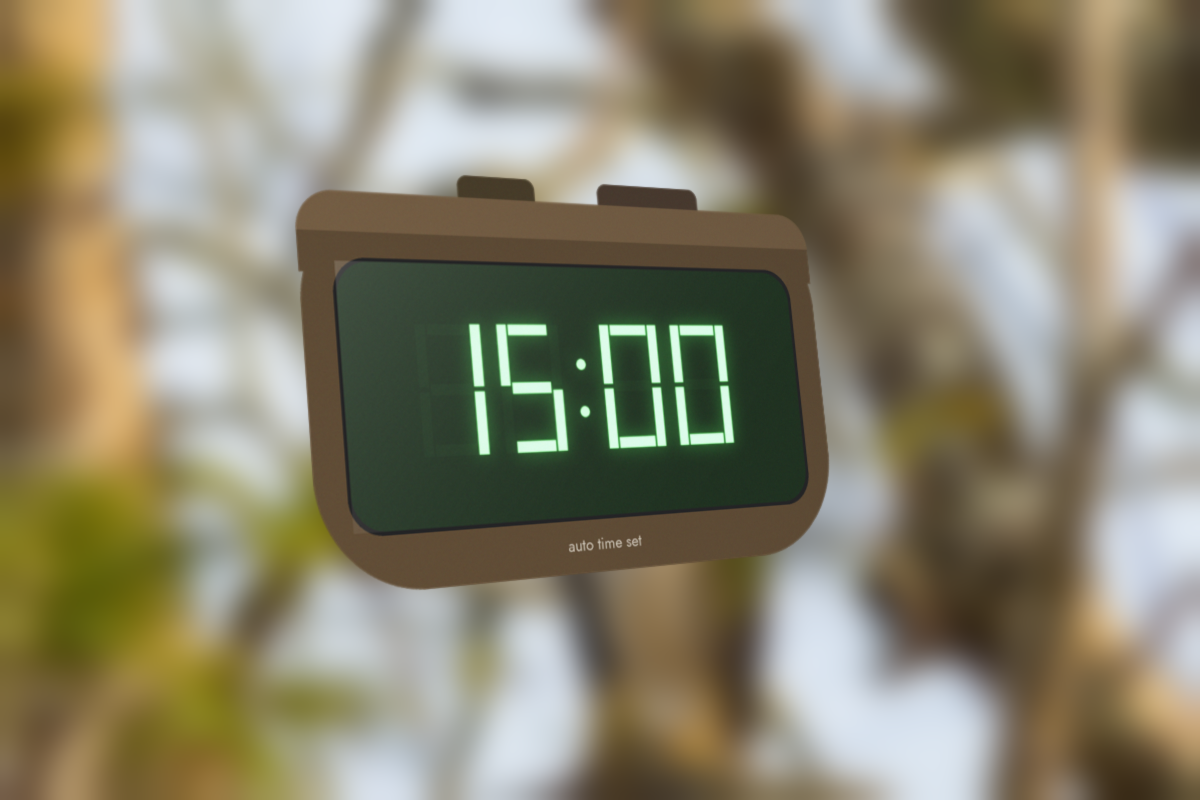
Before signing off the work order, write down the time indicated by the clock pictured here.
15:00
